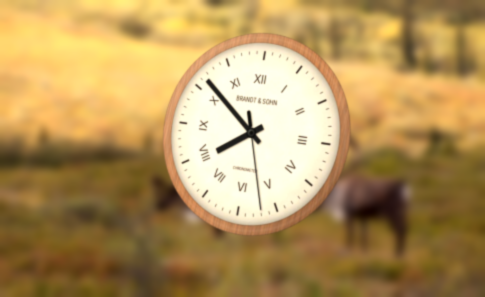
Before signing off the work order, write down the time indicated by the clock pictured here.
7:51:27
